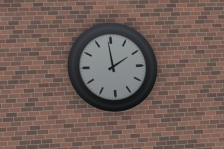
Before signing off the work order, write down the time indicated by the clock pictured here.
1:59
